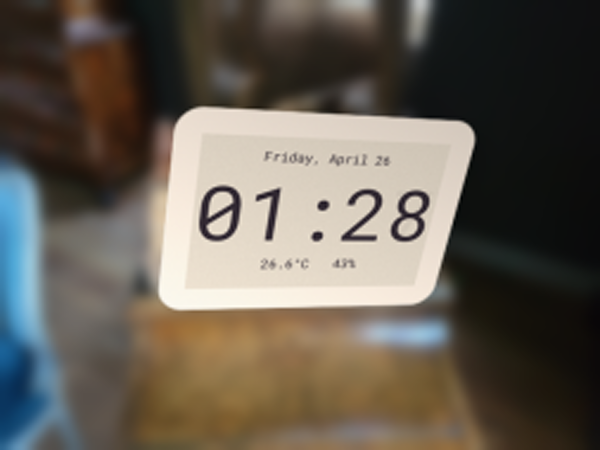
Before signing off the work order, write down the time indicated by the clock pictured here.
1:28
